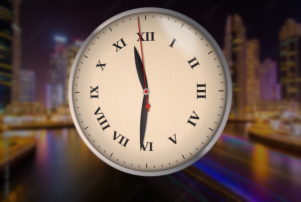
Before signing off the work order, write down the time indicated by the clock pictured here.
11:30:59
